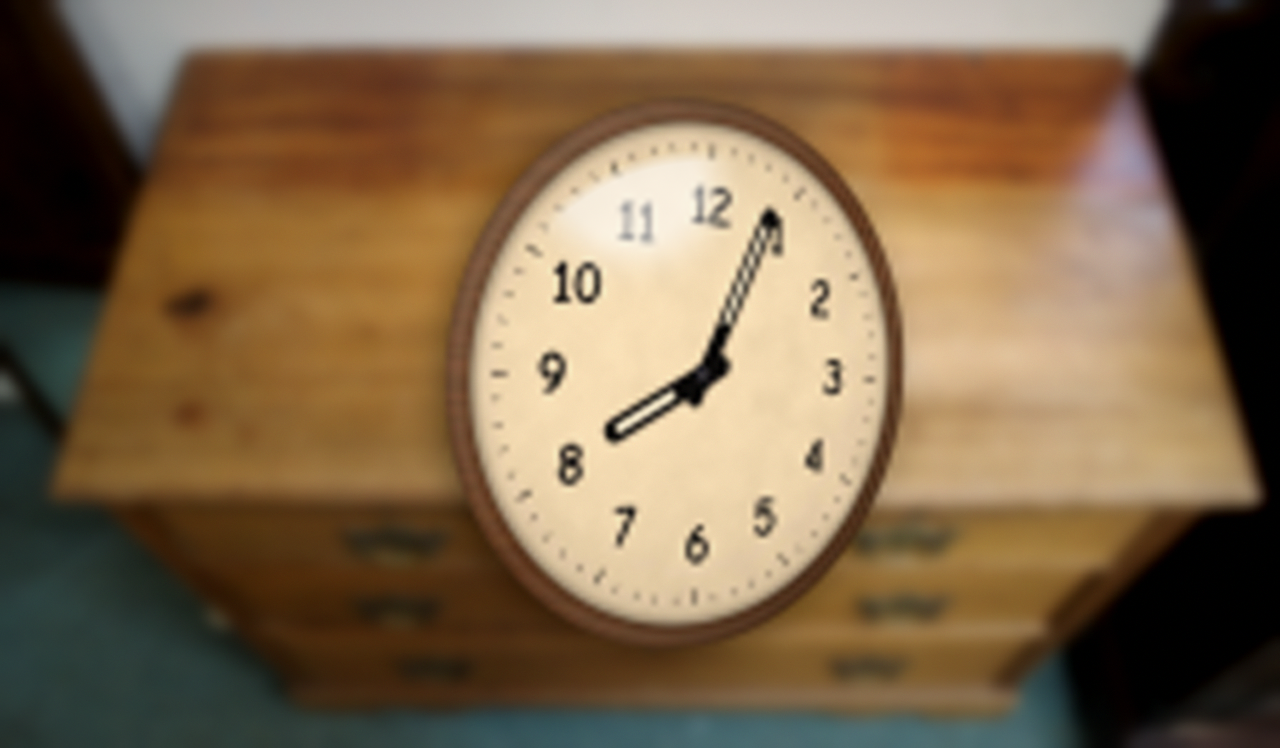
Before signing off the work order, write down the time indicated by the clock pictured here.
8:04
